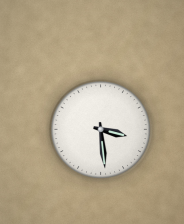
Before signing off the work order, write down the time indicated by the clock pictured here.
3:29
